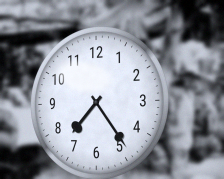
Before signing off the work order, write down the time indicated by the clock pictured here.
7:24
